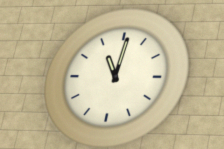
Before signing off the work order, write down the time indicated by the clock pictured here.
11:01
